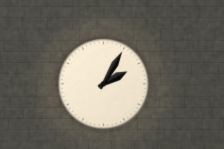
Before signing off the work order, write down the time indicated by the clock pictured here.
2:05
